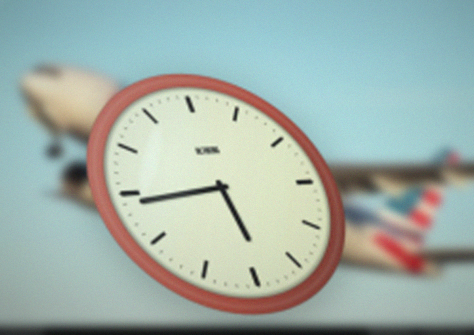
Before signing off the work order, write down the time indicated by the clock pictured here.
5:44
